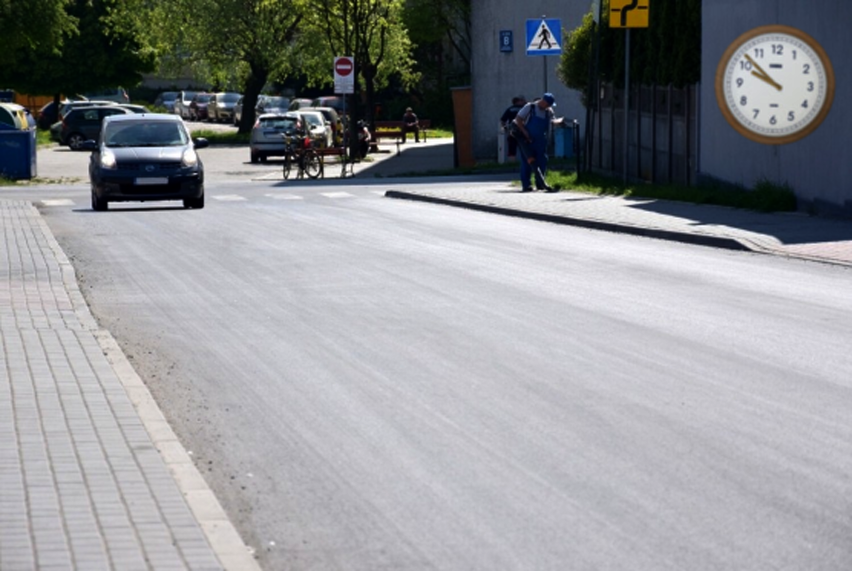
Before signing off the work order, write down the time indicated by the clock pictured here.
9:52
